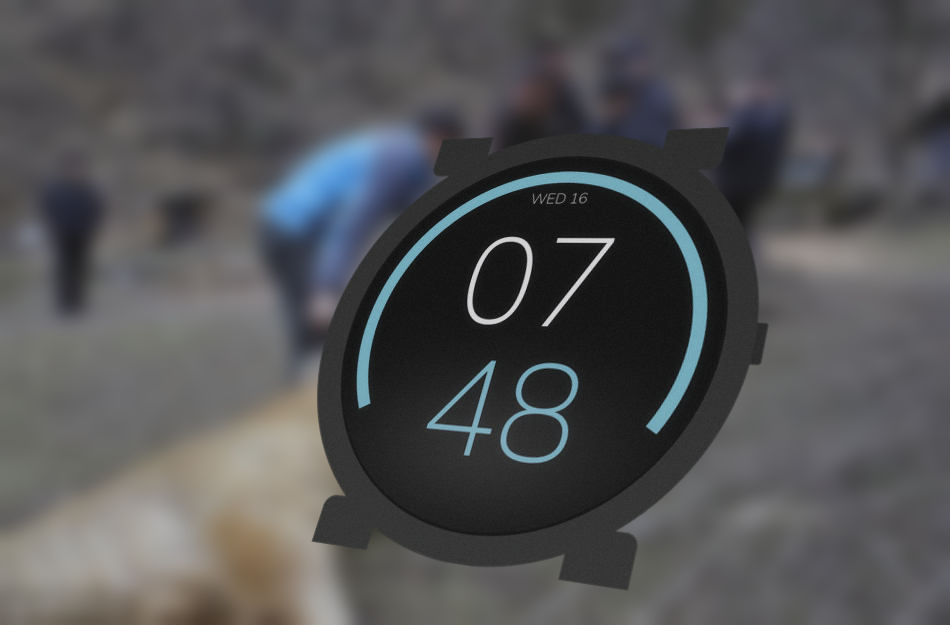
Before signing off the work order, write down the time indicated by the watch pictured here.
7:48
